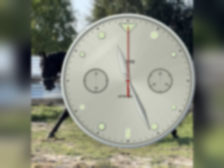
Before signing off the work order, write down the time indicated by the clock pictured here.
11:26
